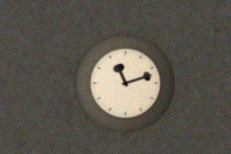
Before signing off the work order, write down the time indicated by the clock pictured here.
11:12
